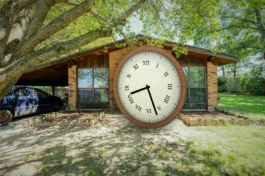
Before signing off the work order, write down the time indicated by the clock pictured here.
8:27
